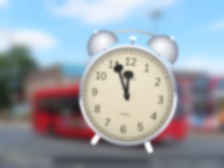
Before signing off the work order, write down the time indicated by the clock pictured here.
11:56
